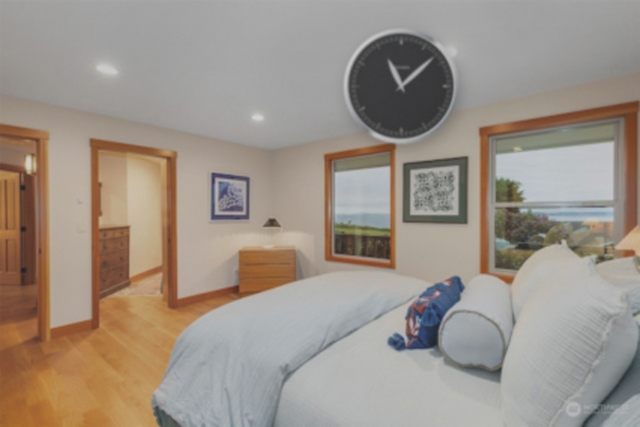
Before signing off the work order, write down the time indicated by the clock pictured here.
11:08
